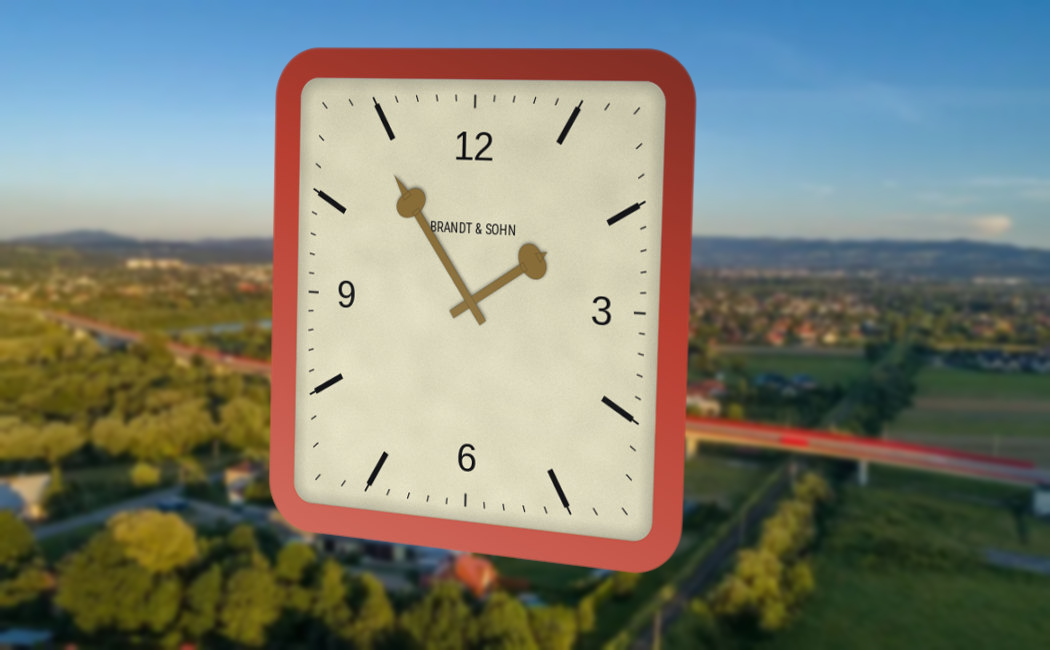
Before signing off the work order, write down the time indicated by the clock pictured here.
1:54
